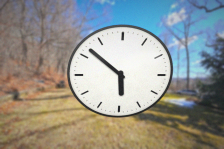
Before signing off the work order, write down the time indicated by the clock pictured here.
5:52
